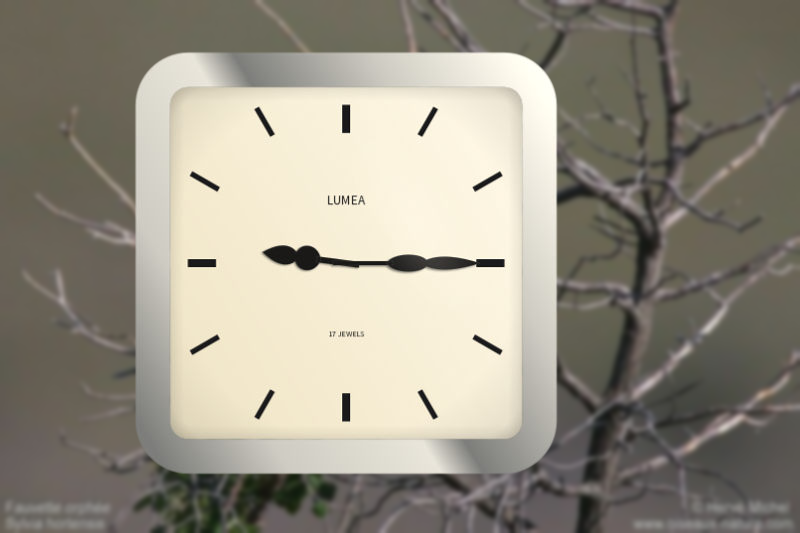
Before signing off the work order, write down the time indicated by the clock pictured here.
9:15
